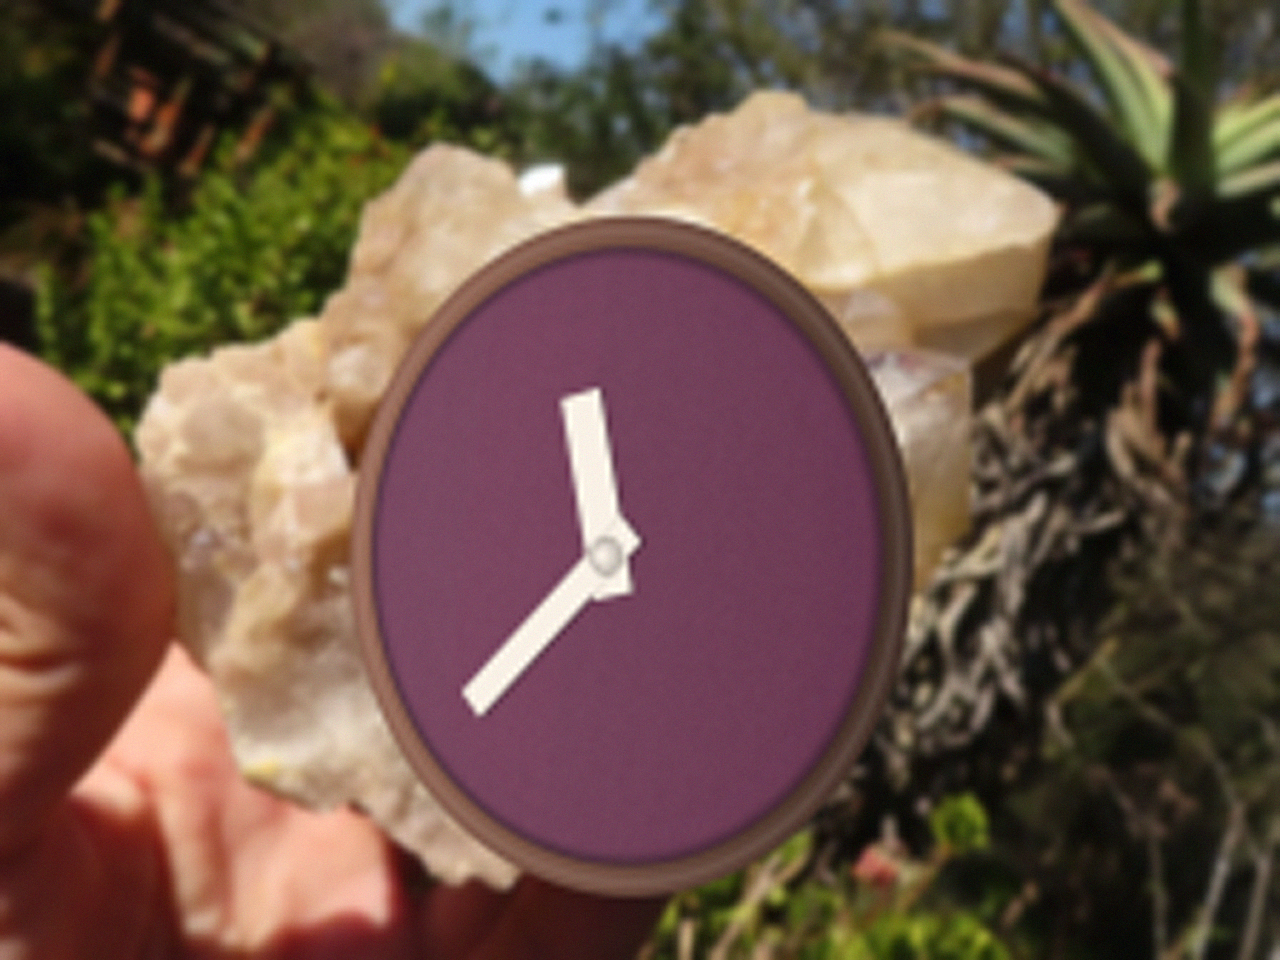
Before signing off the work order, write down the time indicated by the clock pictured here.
11:38
